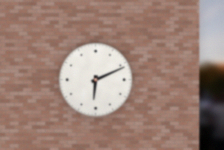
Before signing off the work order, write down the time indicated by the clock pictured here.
6:11
